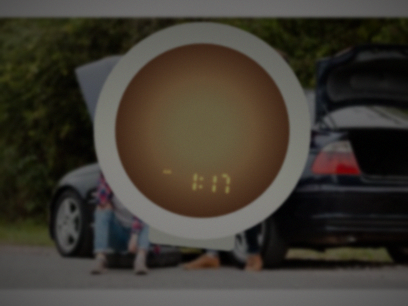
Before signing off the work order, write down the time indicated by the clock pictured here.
1:17
